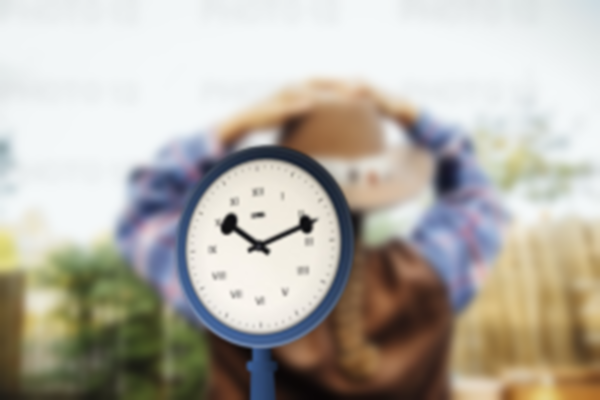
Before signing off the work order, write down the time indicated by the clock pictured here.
10:12
